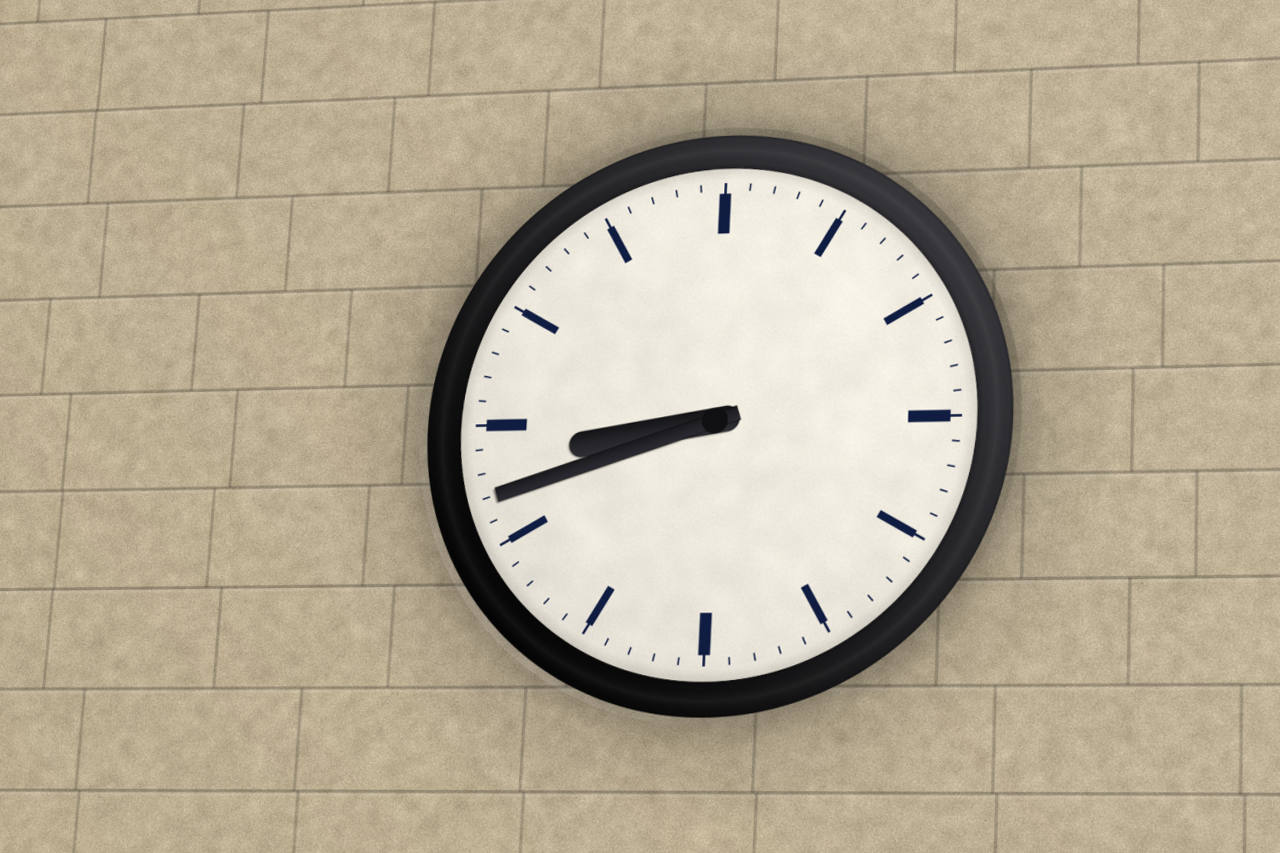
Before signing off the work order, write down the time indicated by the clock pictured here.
8:42
